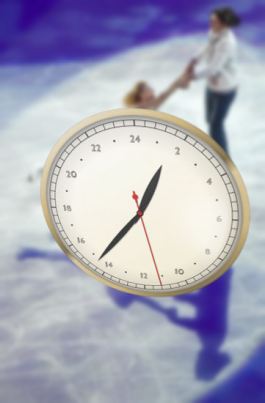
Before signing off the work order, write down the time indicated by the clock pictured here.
1:36:28
